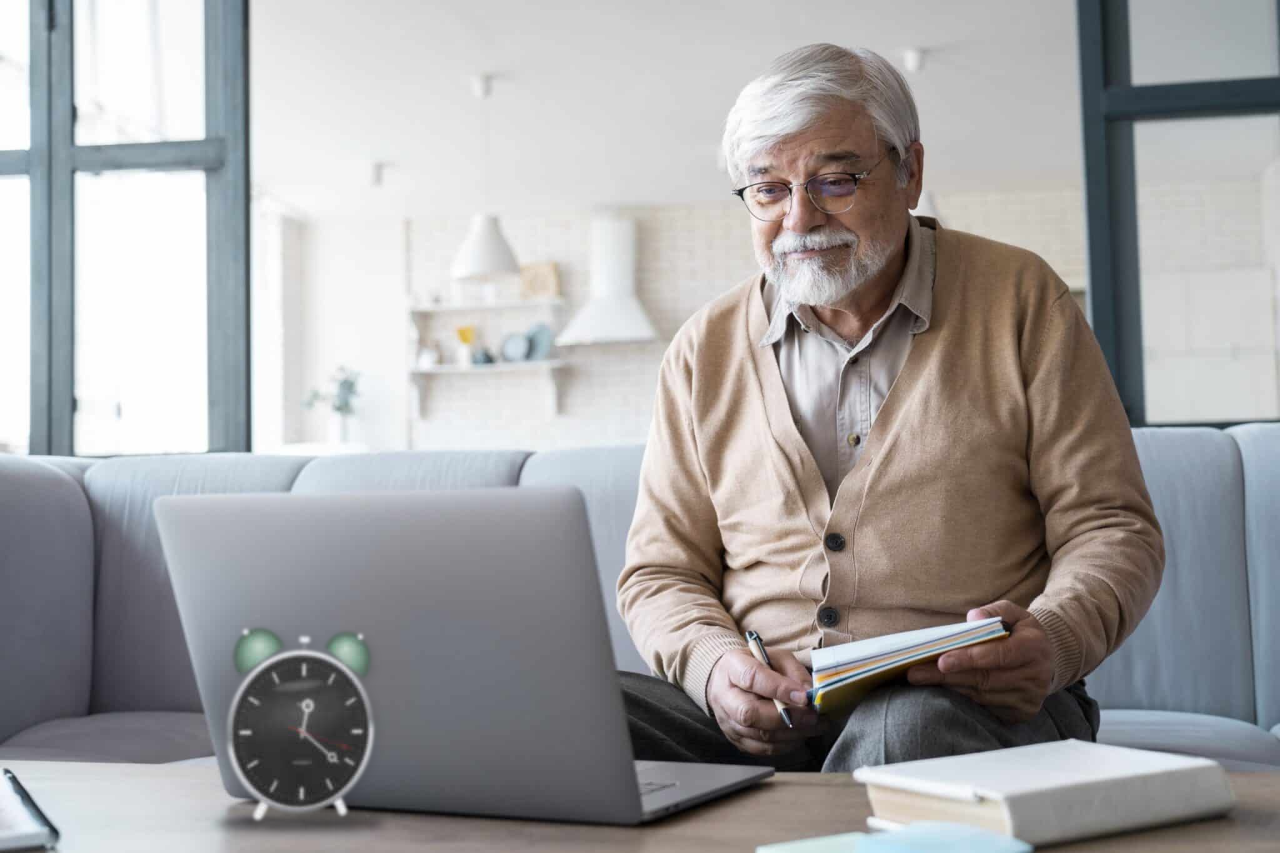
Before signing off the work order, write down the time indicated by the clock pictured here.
12:21:18
